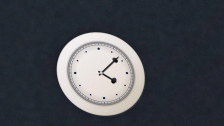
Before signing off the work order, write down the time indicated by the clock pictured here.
4:08
